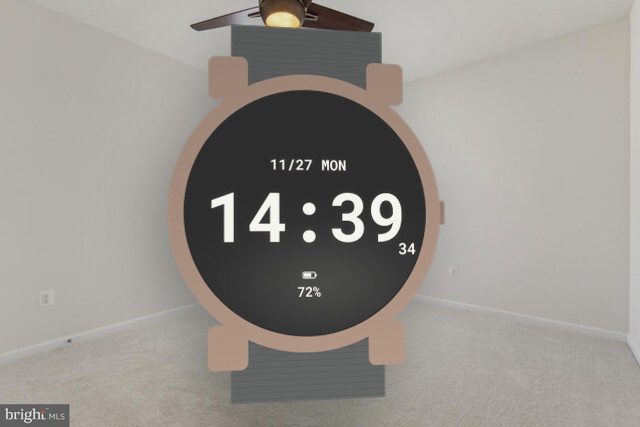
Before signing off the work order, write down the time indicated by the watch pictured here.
14:39:34
